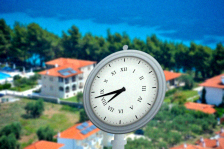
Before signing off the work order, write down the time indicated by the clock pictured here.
7:43
